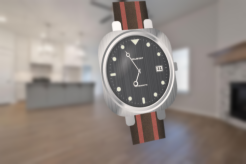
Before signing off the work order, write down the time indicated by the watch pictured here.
6:55
